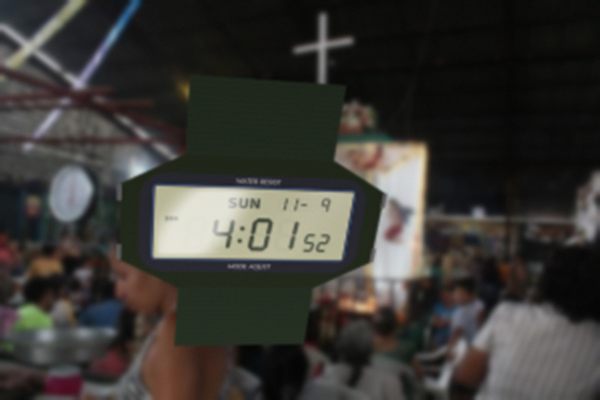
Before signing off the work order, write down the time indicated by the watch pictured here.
4:01:52
